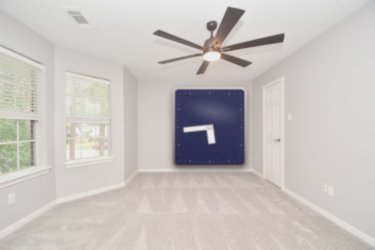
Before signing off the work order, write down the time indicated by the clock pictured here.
5:44
